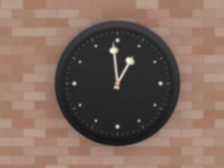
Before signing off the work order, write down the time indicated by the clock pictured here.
12:59
